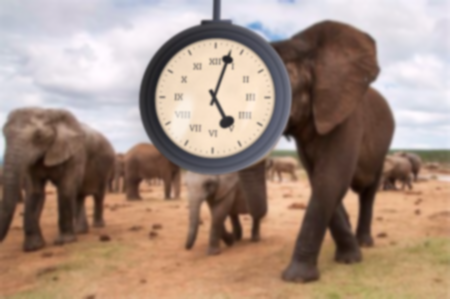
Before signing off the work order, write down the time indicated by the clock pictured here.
5:03
